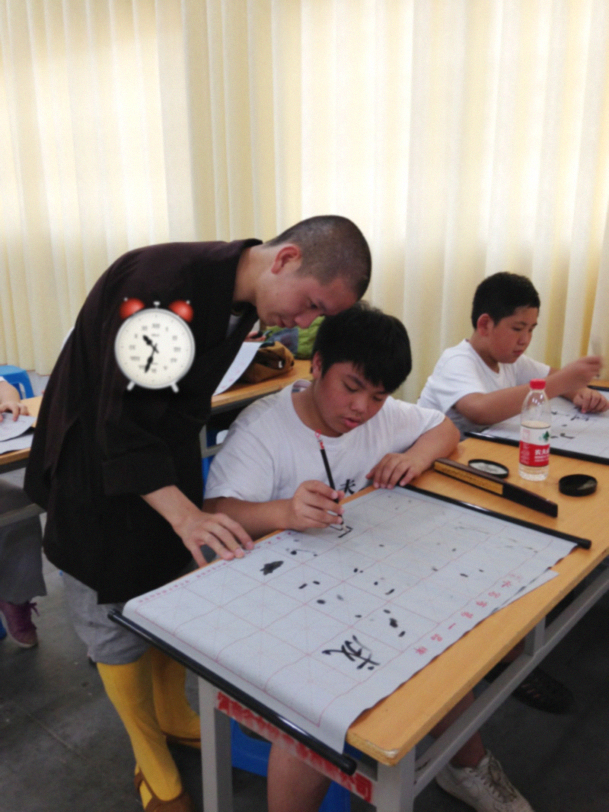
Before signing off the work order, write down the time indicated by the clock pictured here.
10:33
